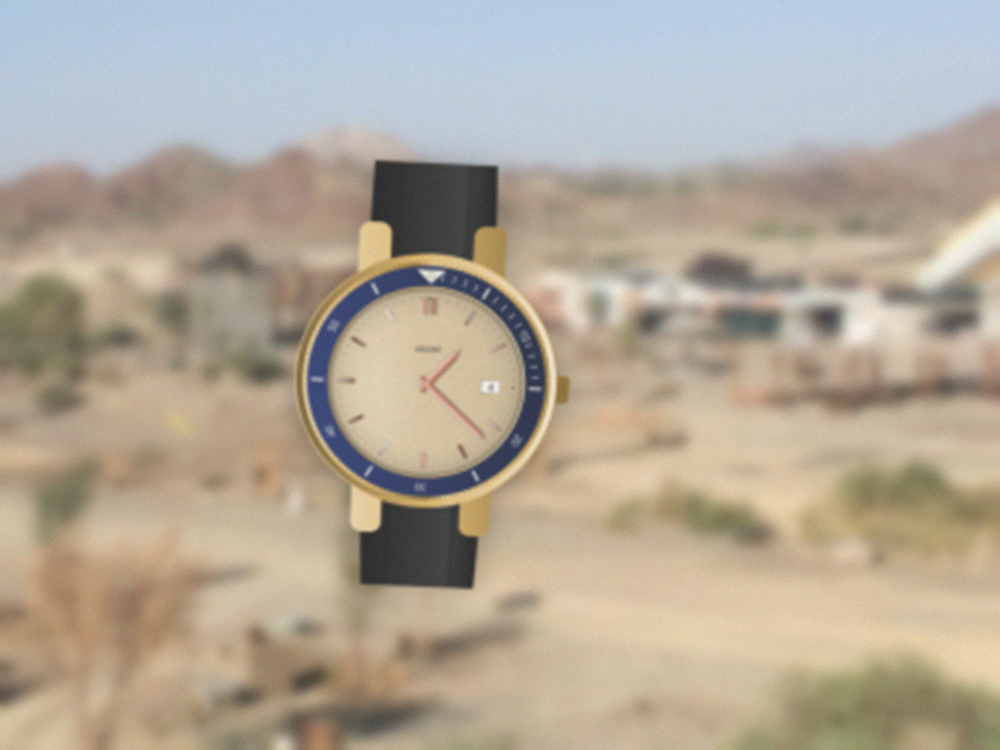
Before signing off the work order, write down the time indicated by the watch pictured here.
1:22
